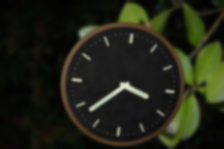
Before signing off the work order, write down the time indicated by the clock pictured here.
3:38
